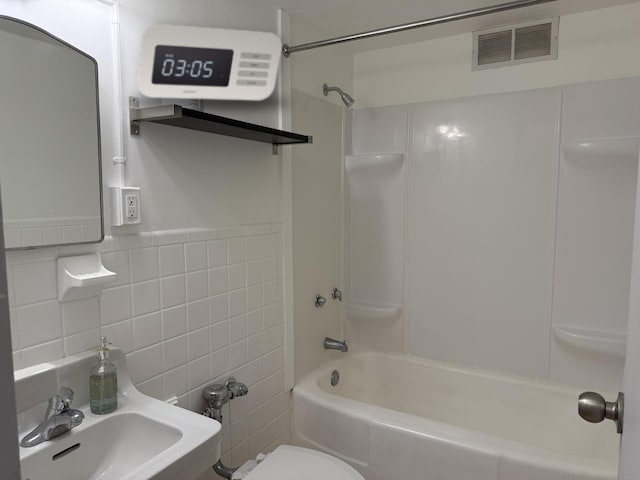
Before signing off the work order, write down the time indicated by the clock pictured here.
3:05
